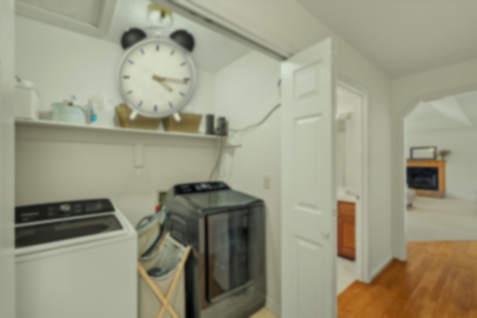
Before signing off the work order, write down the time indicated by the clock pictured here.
4:16
